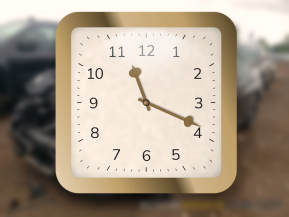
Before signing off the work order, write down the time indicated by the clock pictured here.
11:19
